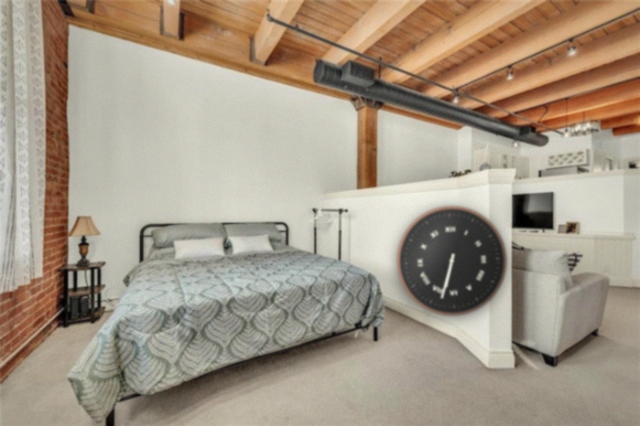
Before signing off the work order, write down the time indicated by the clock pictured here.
6:33
